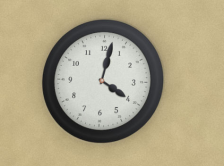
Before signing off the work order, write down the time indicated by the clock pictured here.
4:02
